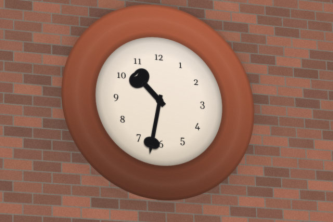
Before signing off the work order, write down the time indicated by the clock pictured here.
10:32
